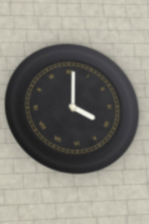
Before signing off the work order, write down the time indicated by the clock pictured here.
4:01
